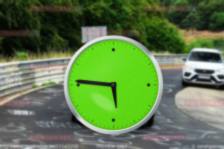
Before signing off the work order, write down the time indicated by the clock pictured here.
5:46
